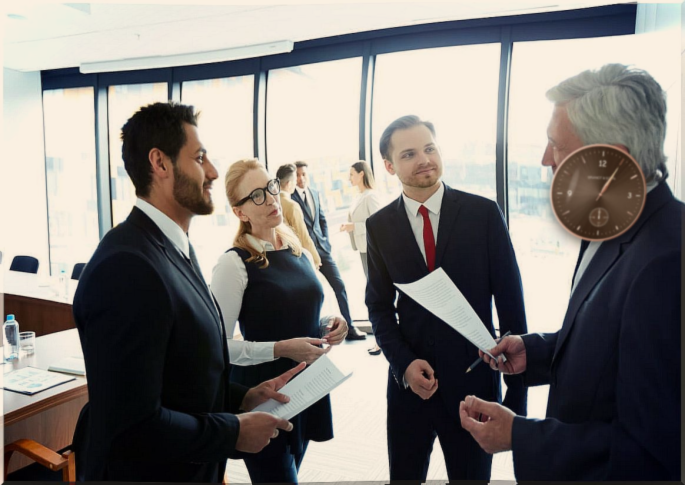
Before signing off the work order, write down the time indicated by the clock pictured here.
1:05
